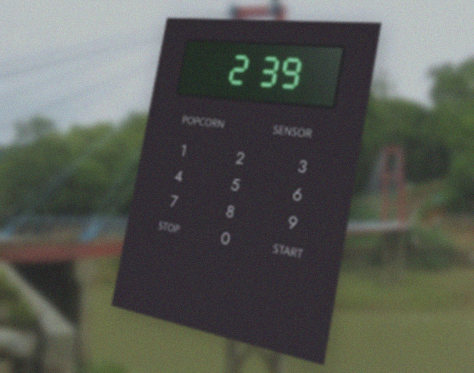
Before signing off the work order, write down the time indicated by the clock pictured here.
2:39
